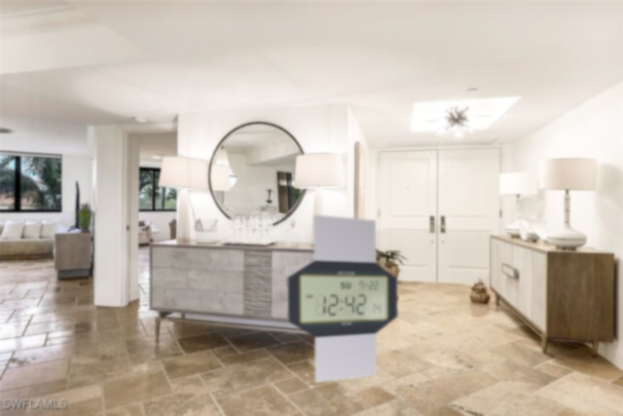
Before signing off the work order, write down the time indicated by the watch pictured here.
12:42
